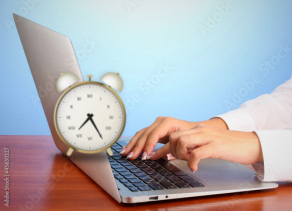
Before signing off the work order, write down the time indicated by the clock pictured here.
7:25
